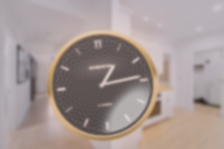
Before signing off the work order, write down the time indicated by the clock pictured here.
1:14
